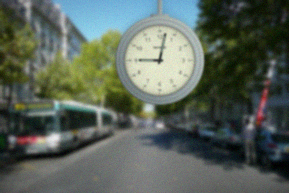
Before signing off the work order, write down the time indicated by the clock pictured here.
9:02
